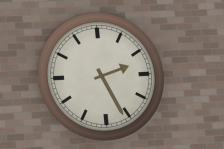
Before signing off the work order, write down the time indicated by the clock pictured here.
2:26
